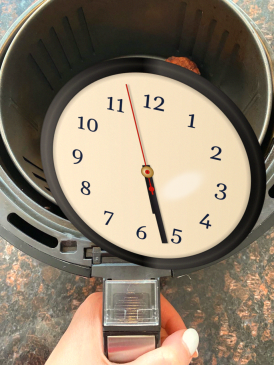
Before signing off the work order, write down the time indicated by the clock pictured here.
5:26:57
